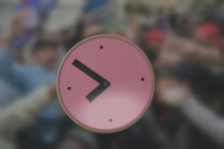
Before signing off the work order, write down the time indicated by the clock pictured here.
7:52
